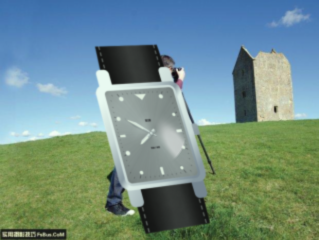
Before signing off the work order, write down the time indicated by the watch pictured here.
7:51
